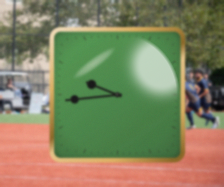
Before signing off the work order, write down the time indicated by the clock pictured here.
9:44
